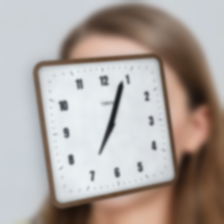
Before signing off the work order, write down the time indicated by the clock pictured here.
7:04
